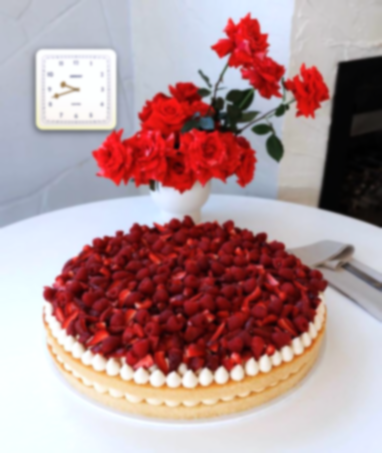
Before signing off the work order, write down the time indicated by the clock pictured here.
9:42
